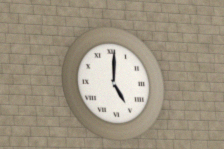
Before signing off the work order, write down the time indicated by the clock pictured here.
5:01
